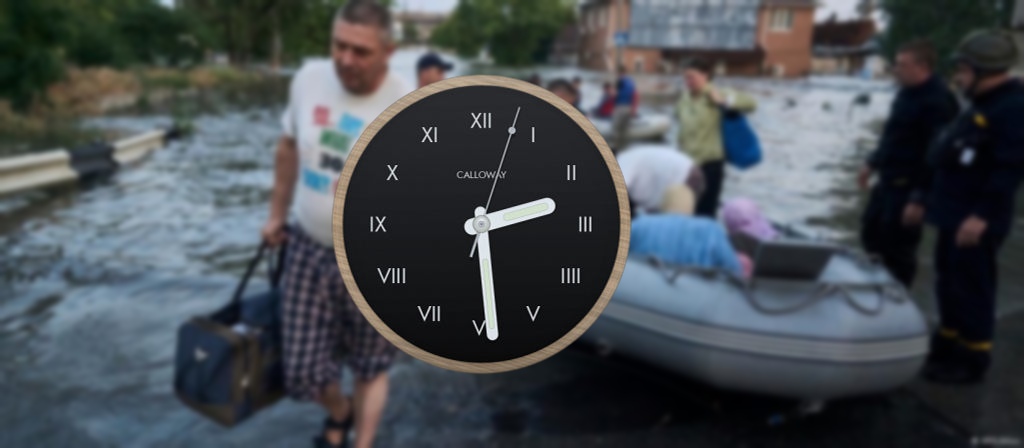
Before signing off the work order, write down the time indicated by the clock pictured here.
2:29:03
